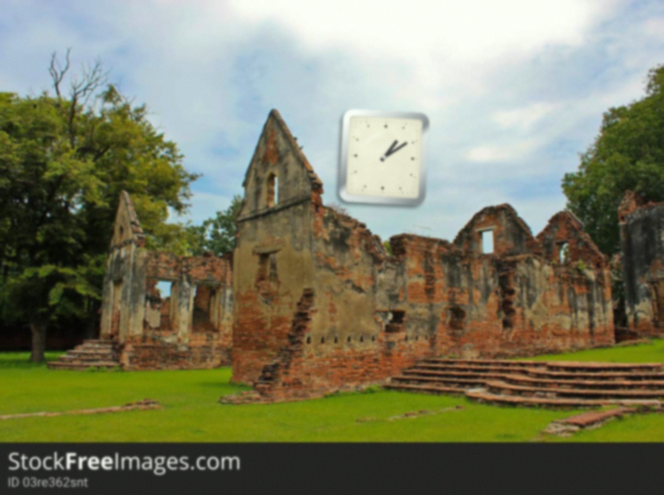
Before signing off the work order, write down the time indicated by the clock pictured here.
1:09
